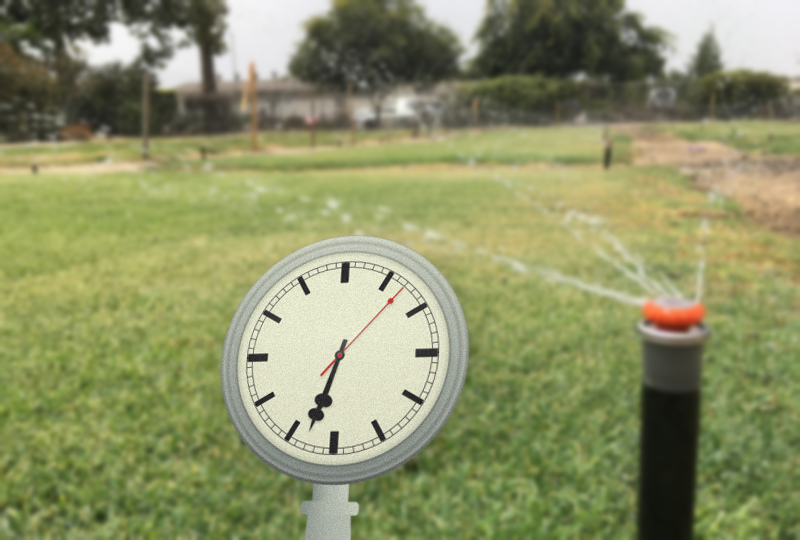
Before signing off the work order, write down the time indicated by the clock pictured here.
6:33:07
